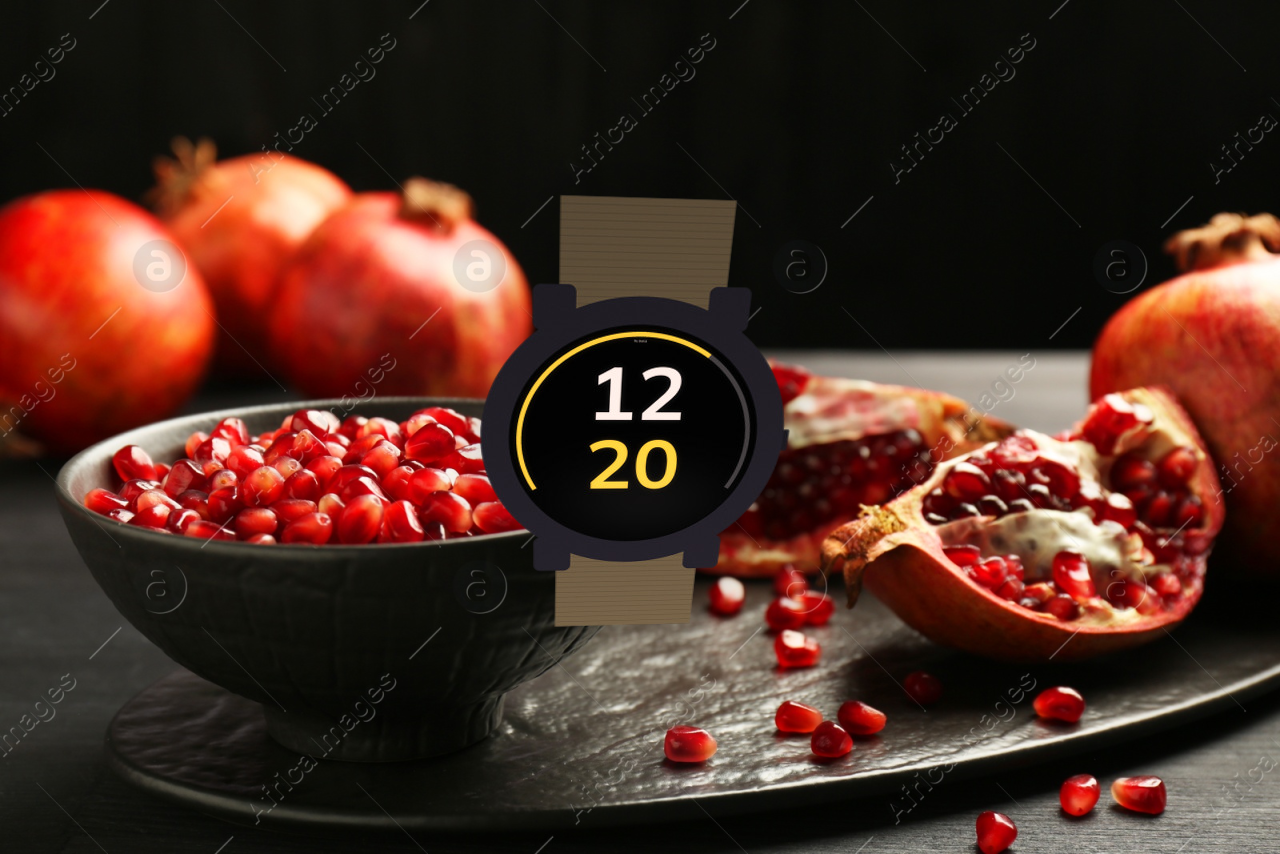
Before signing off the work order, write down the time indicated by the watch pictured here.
12:20
